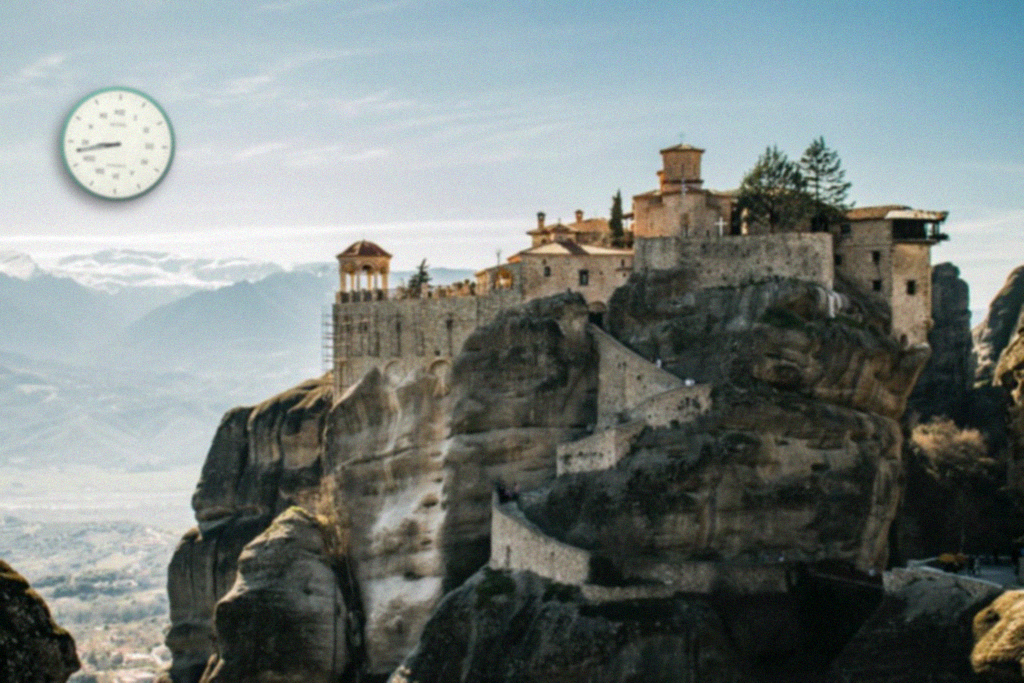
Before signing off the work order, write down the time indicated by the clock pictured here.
8:43
